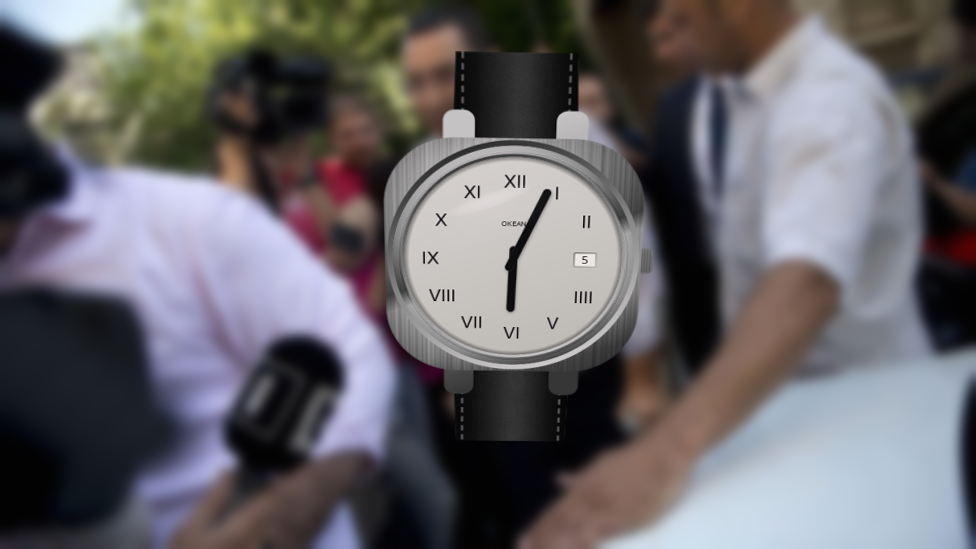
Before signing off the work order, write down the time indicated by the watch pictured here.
6:04
